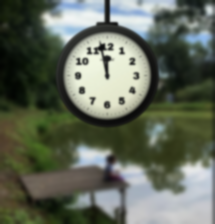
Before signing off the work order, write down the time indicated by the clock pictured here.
11:58
